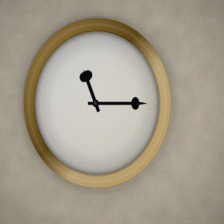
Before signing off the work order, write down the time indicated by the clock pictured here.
11:15
